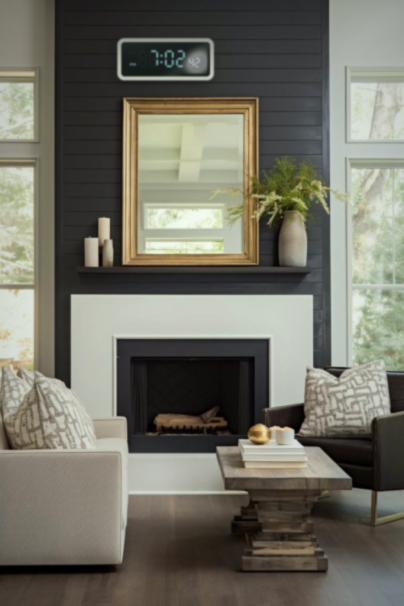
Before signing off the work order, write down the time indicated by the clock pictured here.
7:02
